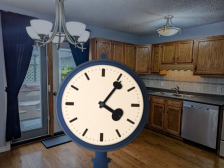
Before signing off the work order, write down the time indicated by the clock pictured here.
4:06
